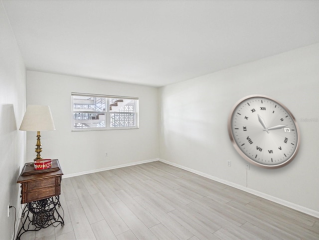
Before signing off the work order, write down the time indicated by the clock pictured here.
11:13
